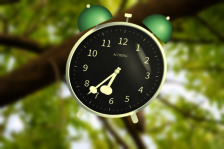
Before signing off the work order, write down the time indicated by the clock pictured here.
6:37
